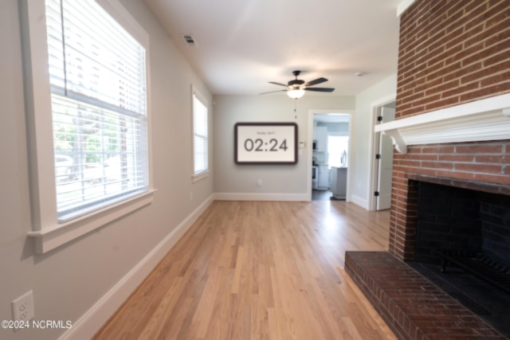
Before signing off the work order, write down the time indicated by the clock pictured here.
2:24
